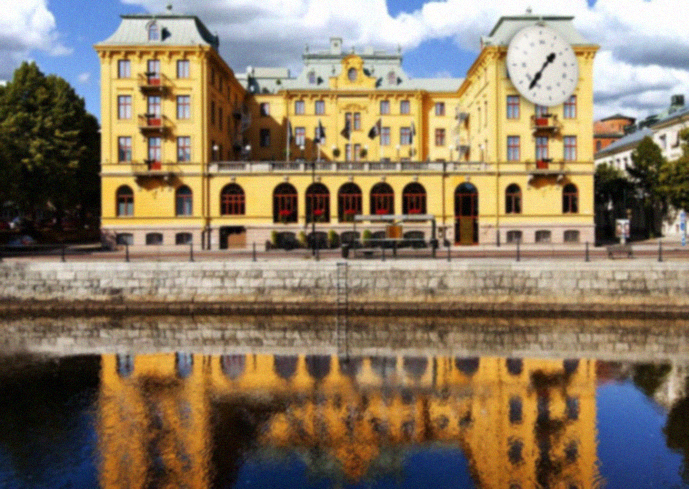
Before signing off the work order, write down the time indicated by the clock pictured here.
1:37
